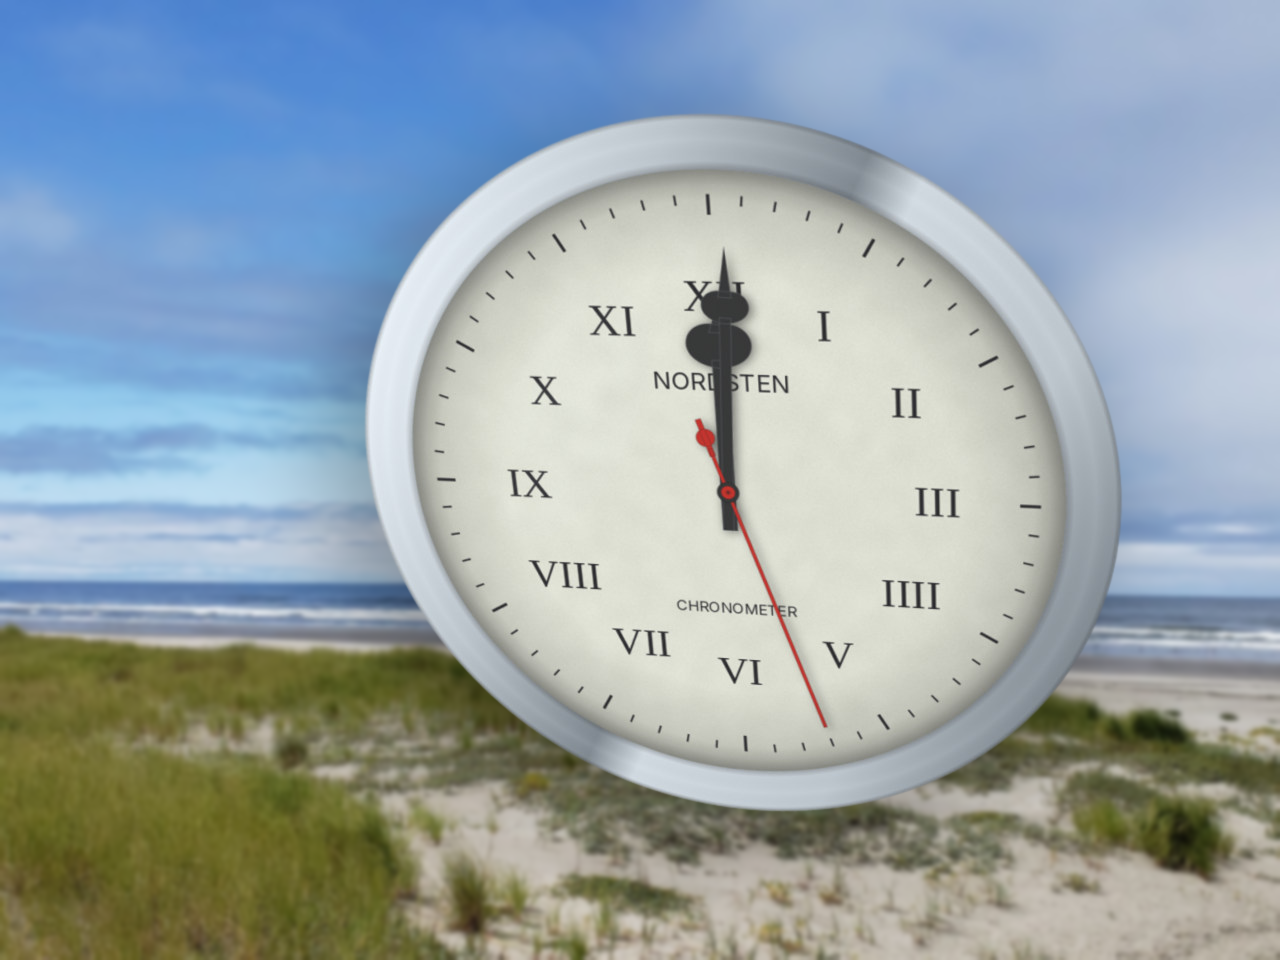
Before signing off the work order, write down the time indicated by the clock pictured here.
12:00:27
